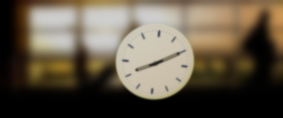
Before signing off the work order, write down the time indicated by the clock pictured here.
8:10
